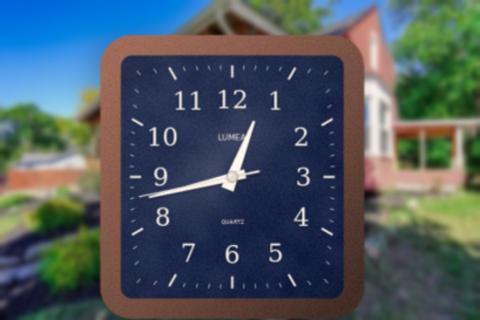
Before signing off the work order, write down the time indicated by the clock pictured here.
12:42:43
